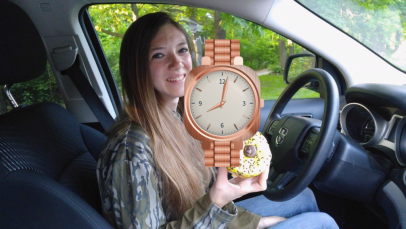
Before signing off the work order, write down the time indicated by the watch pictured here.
8:02
